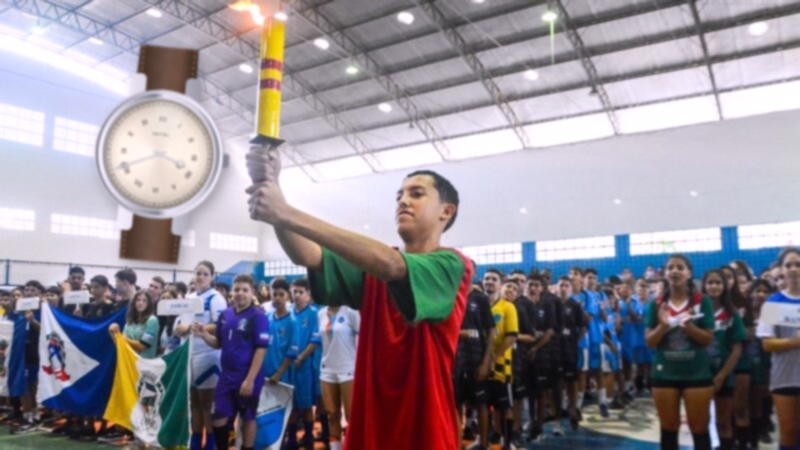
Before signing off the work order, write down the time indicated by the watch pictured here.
3:41
